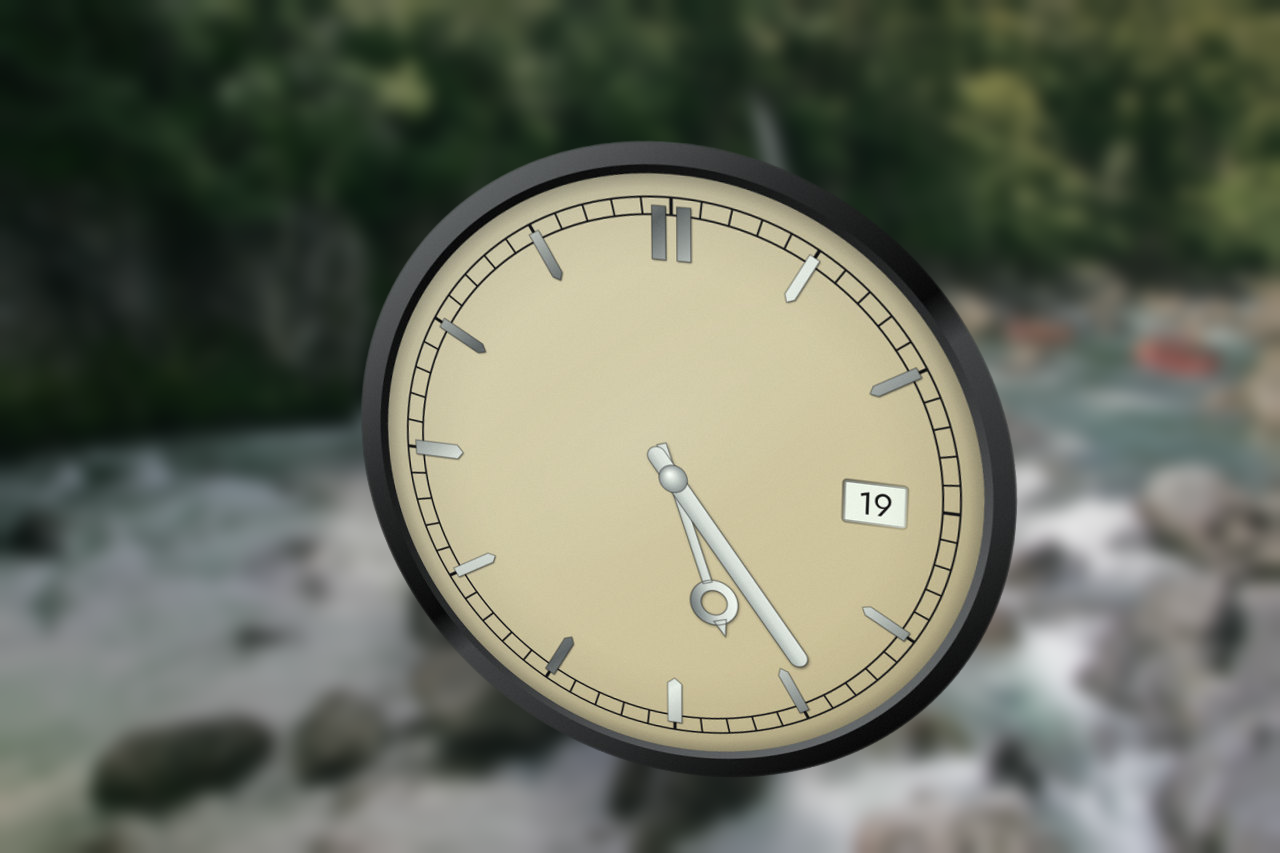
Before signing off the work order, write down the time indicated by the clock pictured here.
5:24
